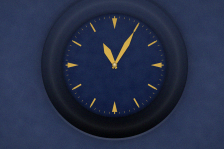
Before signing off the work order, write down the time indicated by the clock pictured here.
11:05
